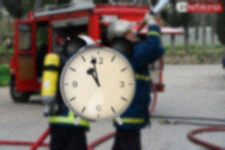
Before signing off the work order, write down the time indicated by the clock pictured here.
10:58
